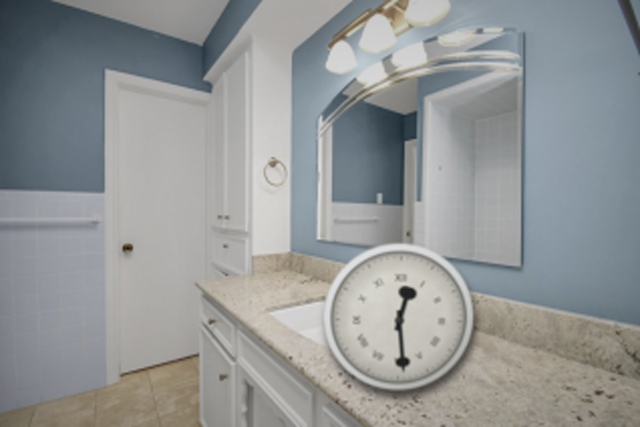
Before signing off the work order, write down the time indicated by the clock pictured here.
12:29
